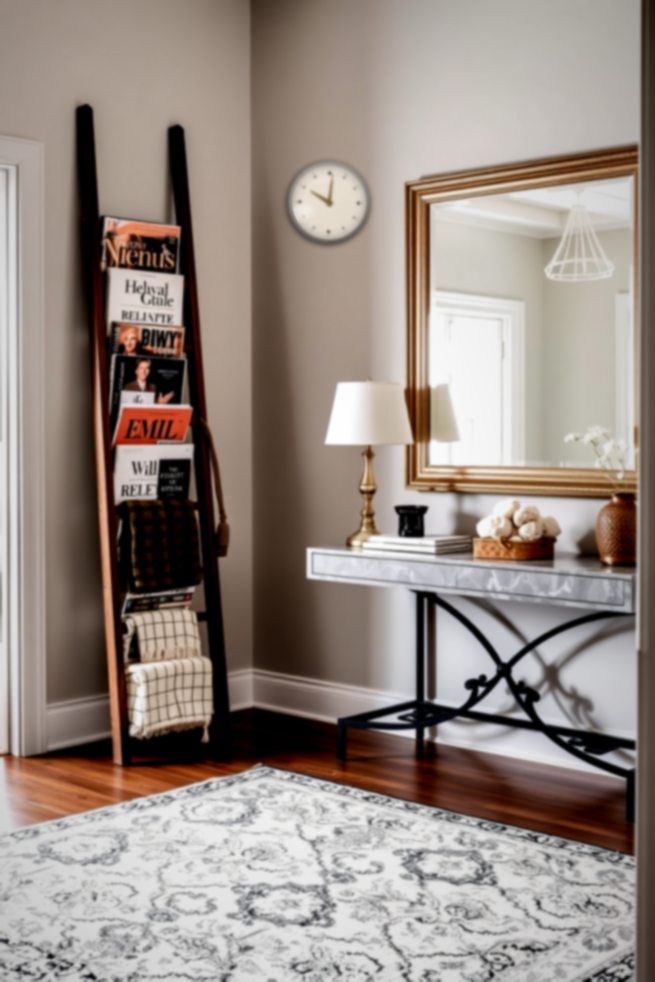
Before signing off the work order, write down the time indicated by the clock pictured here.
10:01
